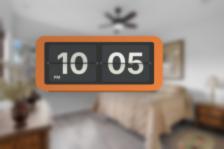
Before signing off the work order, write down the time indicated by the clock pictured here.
10:05
